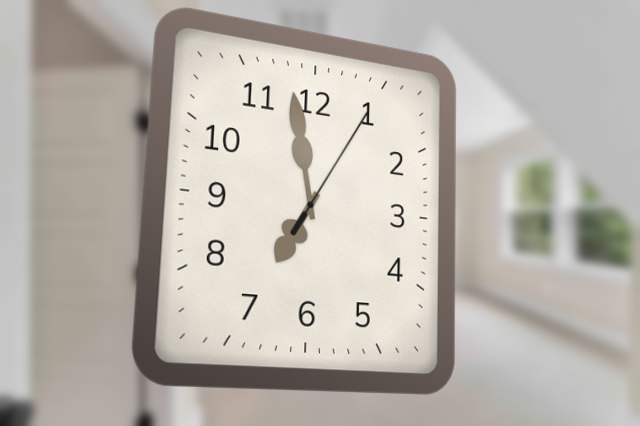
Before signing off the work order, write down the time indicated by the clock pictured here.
6:58:05
